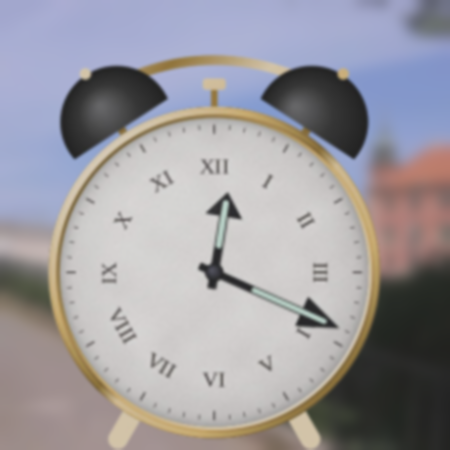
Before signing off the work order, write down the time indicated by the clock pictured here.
12:19
